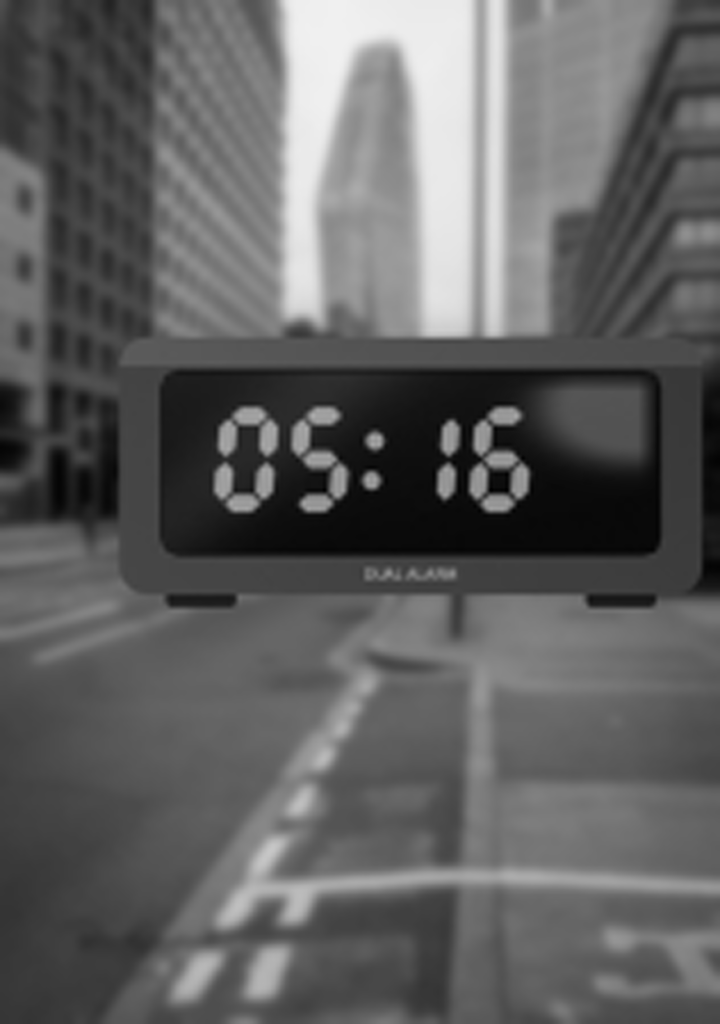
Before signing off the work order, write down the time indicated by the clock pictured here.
5:16
